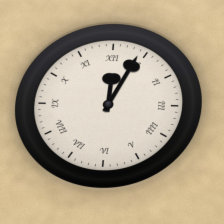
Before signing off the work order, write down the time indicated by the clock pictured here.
12:04
